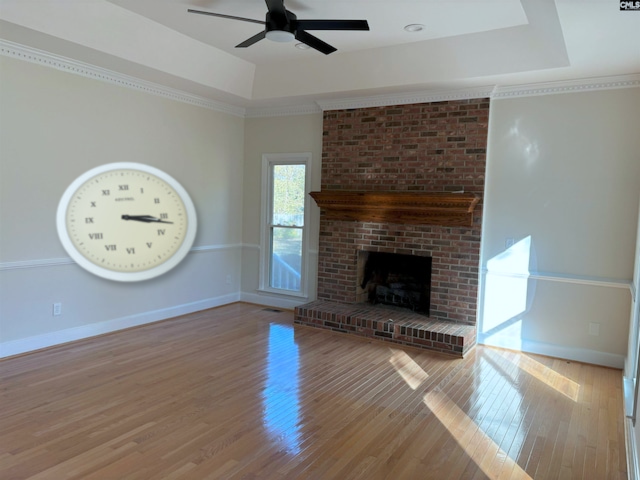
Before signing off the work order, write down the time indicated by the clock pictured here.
3:17
